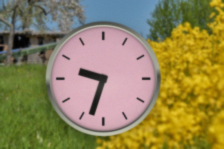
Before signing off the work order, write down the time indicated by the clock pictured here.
9:33
